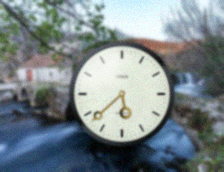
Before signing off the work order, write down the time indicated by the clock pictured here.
5:38
